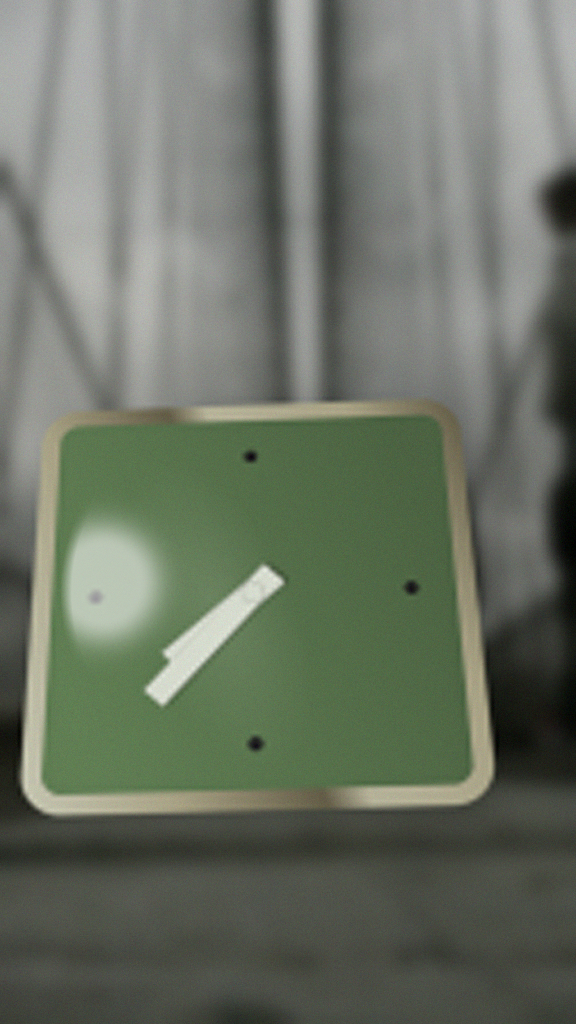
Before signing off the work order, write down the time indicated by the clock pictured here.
7:37
